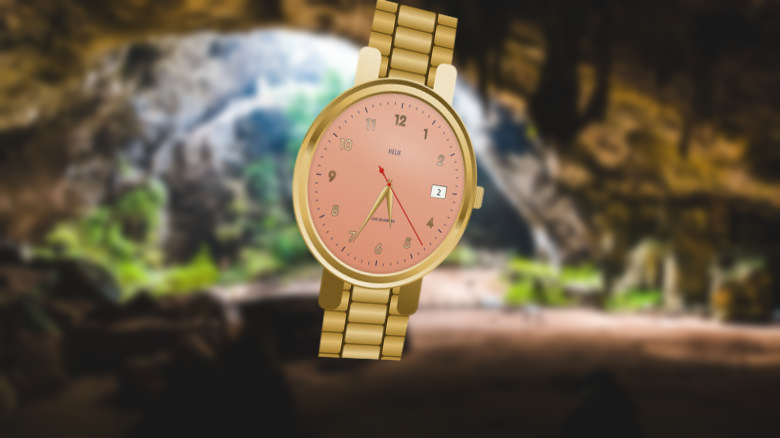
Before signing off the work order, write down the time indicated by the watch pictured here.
5:34:23
